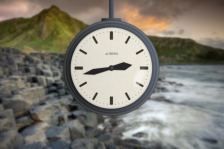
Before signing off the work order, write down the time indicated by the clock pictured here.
2:43
